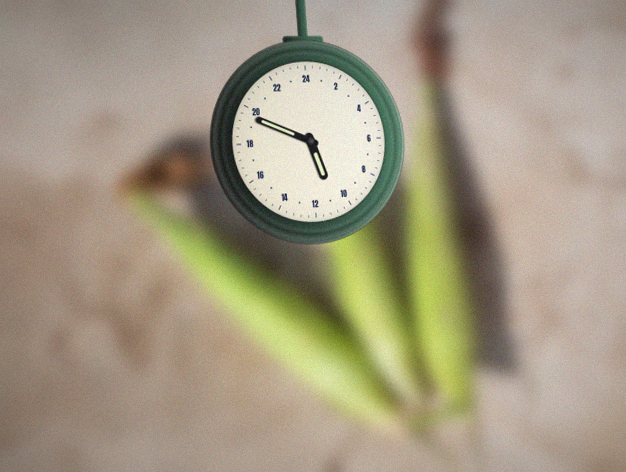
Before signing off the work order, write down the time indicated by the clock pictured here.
10:49
